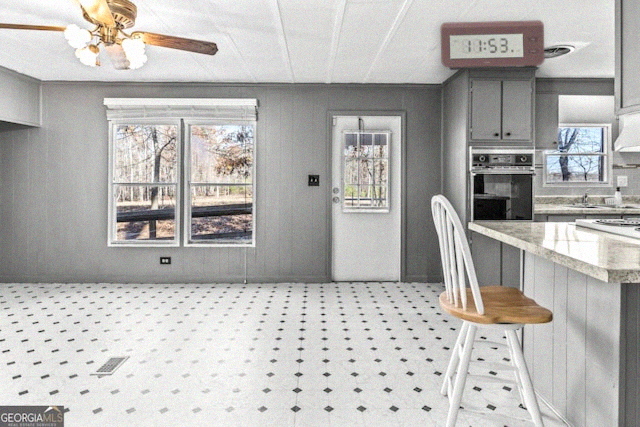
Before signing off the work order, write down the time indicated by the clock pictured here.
11:53
